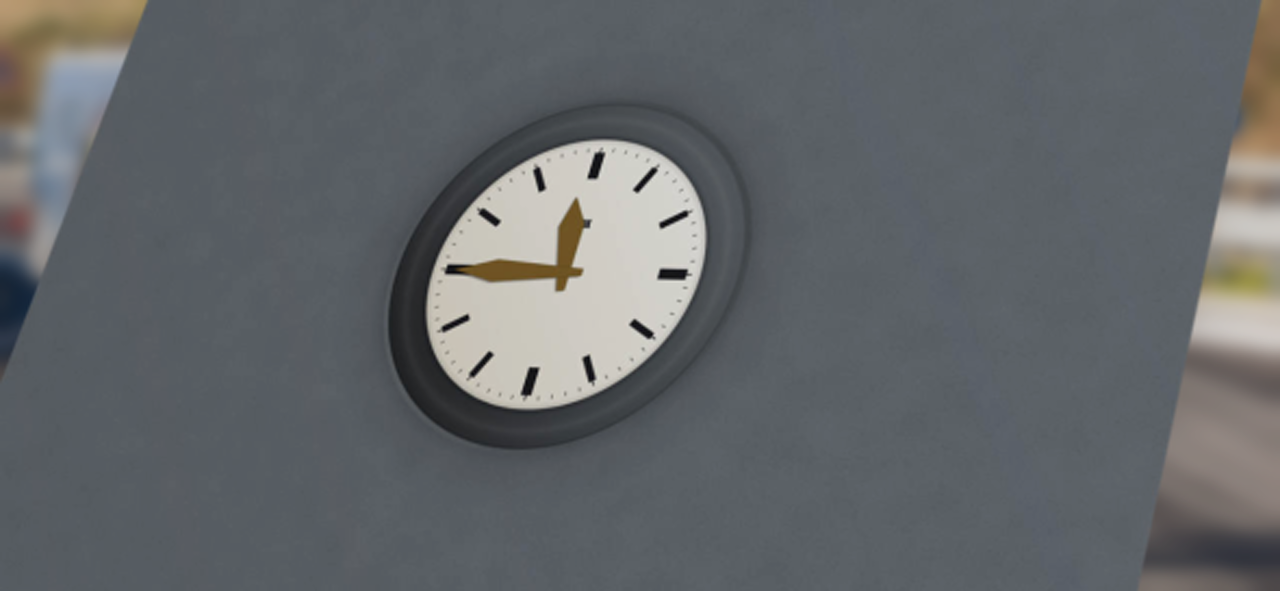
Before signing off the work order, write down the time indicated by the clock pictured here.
11:45
